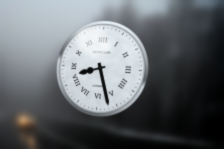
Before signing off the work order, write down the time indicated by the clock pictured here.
8:27
